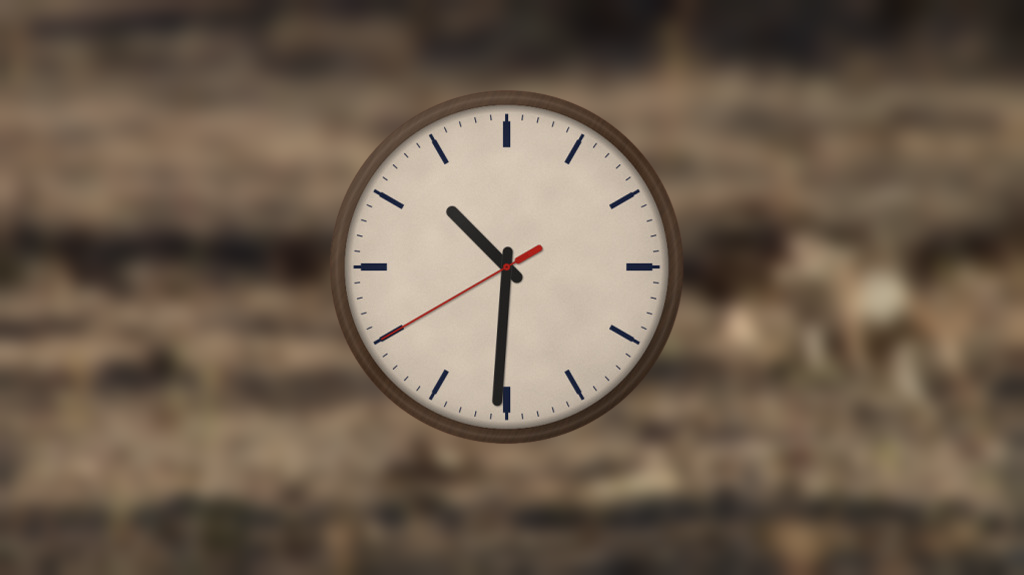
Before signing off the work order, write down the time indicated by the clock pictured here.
10:30:40
